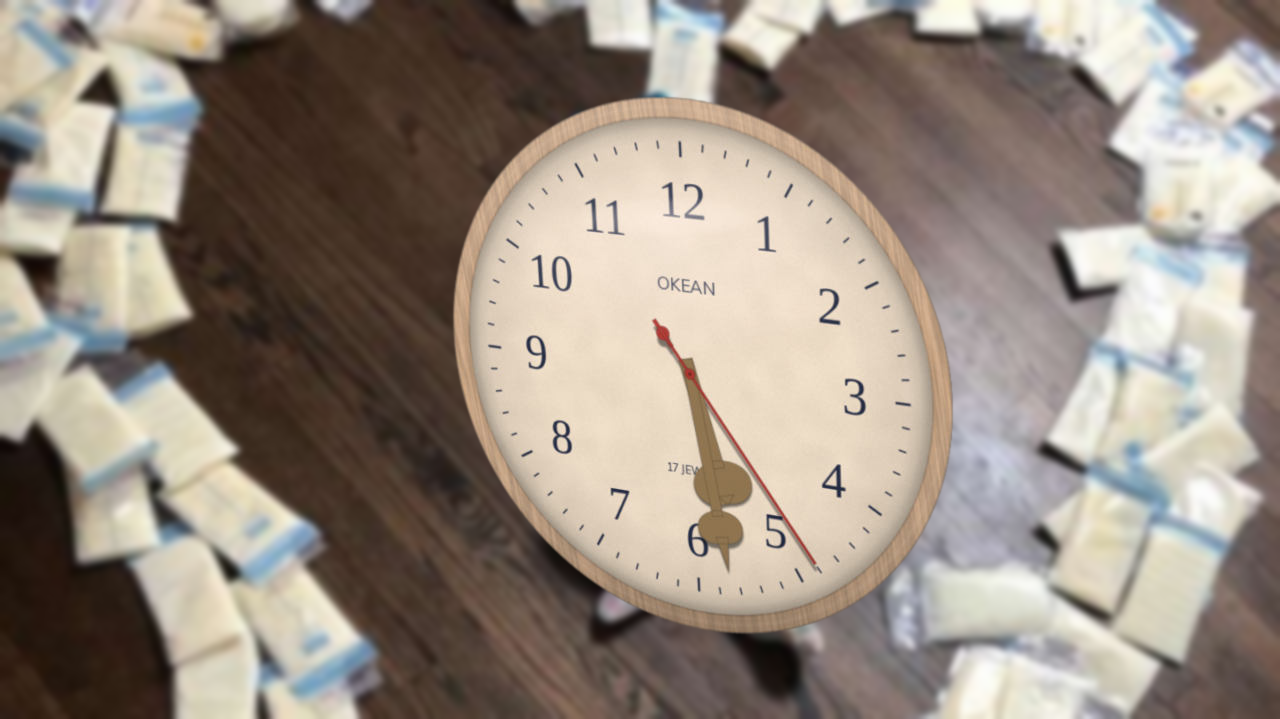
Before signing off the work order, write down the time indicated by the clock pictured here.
5:28:24
